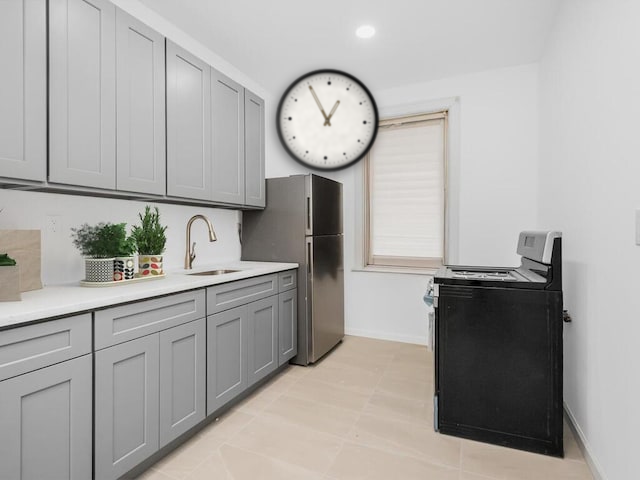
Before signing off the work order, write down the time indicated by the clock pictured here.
12:55
